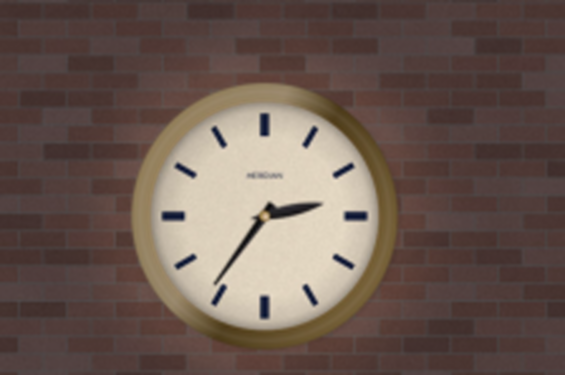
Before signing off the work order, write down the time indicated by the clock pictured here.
2:36
